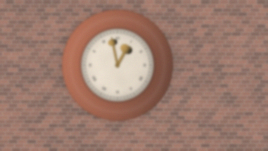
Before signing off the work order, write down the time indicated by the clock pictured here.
12:58
